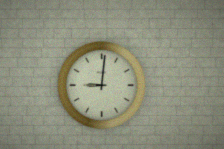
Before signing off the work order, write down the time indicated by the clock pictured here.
9:01
